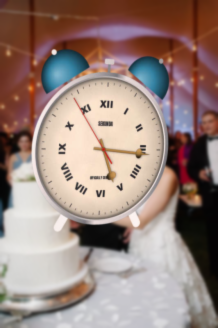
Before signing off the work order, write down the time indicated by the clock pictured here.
5:15:54
